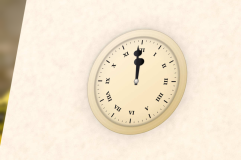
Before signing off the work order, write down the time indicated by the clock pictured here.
11:59
